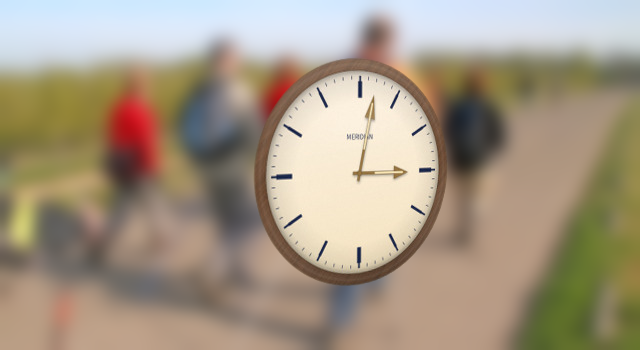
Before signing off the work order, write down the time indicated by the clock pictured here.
3:02
